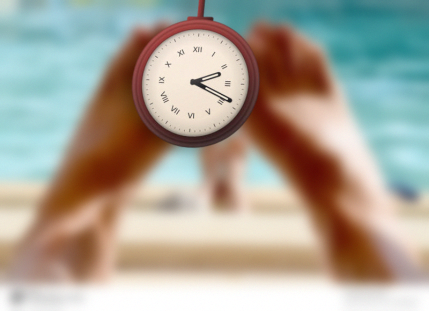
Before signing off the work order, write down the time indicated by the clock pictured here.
2:19
